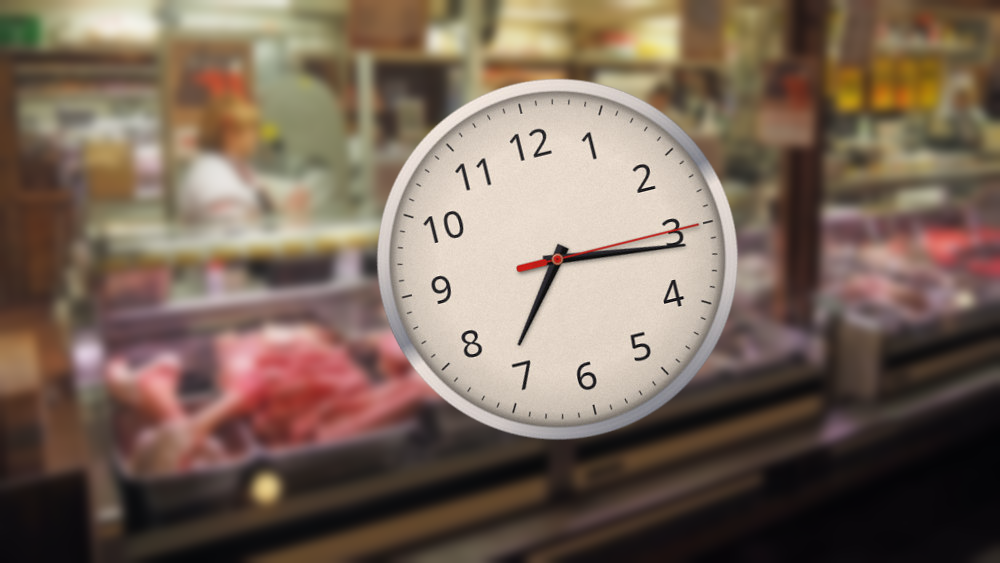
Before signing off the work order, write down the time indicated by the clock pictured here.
7:16:15
